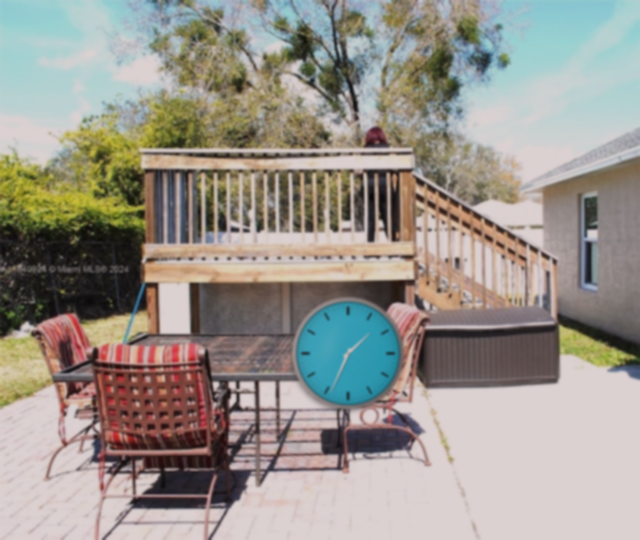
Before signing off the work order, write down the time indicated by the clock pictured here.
1:34
